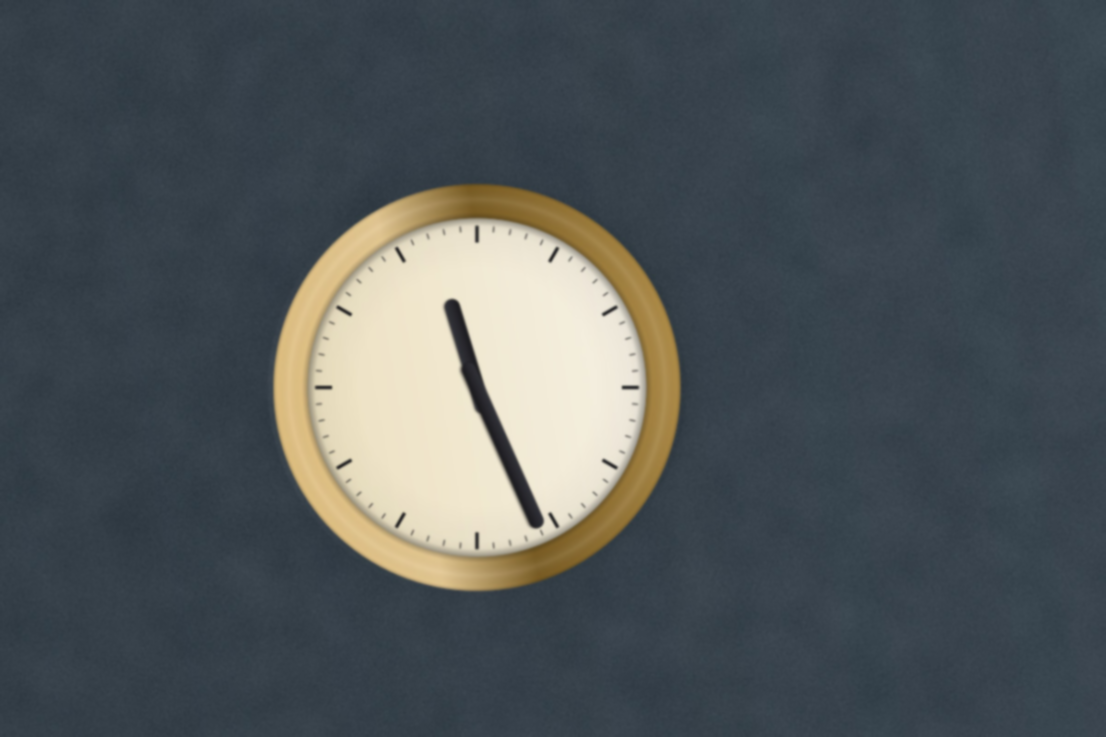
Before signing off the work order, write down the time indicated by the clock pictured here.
11:26
